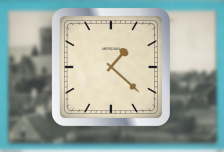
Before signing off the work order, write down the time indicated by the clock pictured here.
1:22
